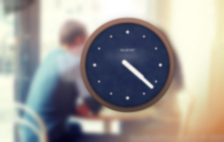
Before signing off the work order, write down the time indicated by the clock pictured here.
4:22
